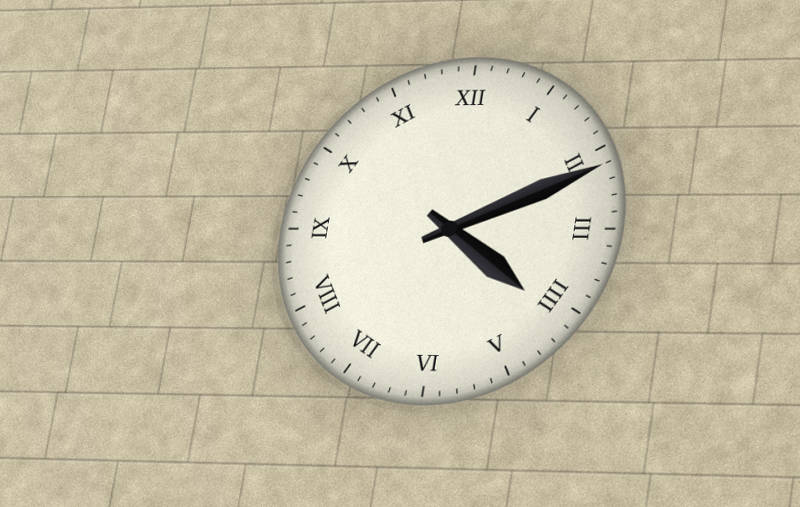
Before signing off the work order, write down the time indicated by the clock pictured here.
4:11
